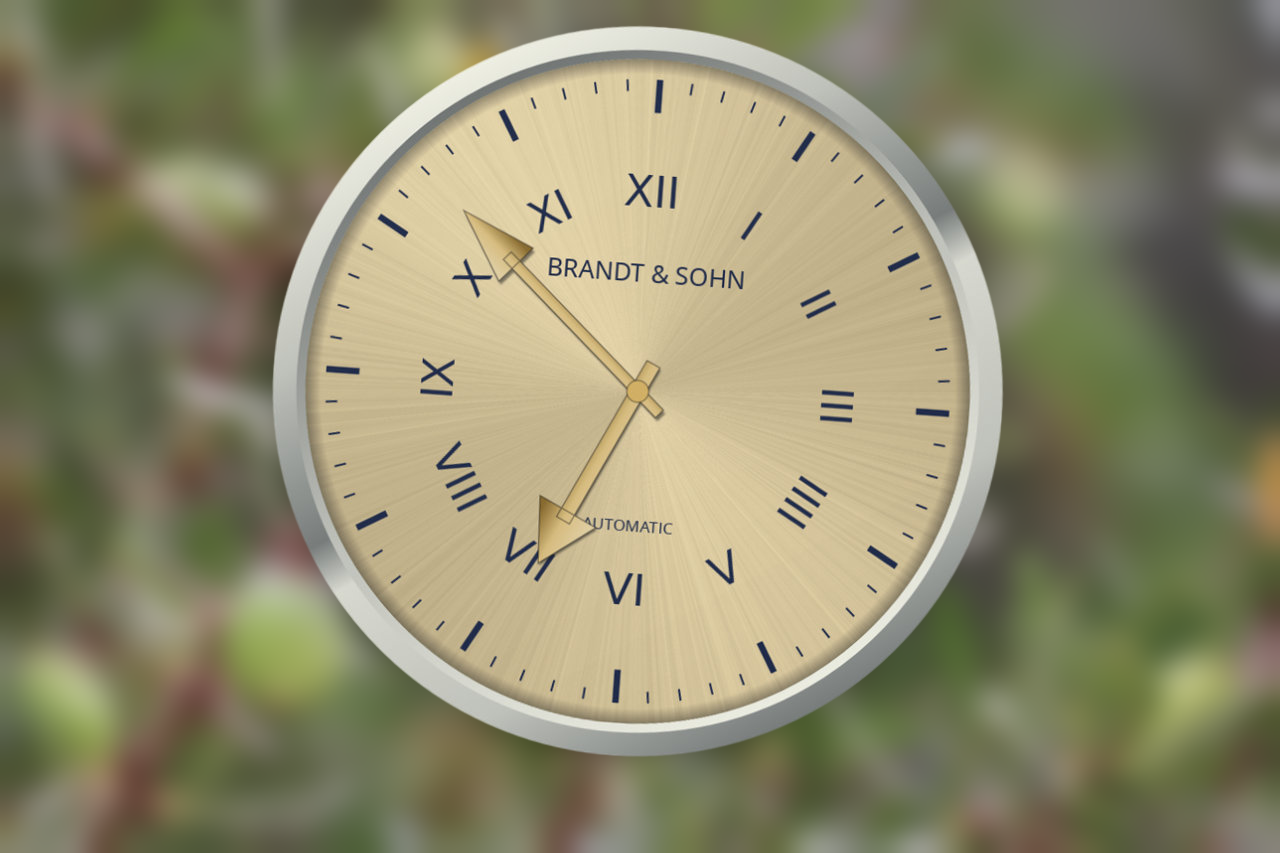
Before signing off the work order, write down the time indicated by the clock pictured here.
6:52
